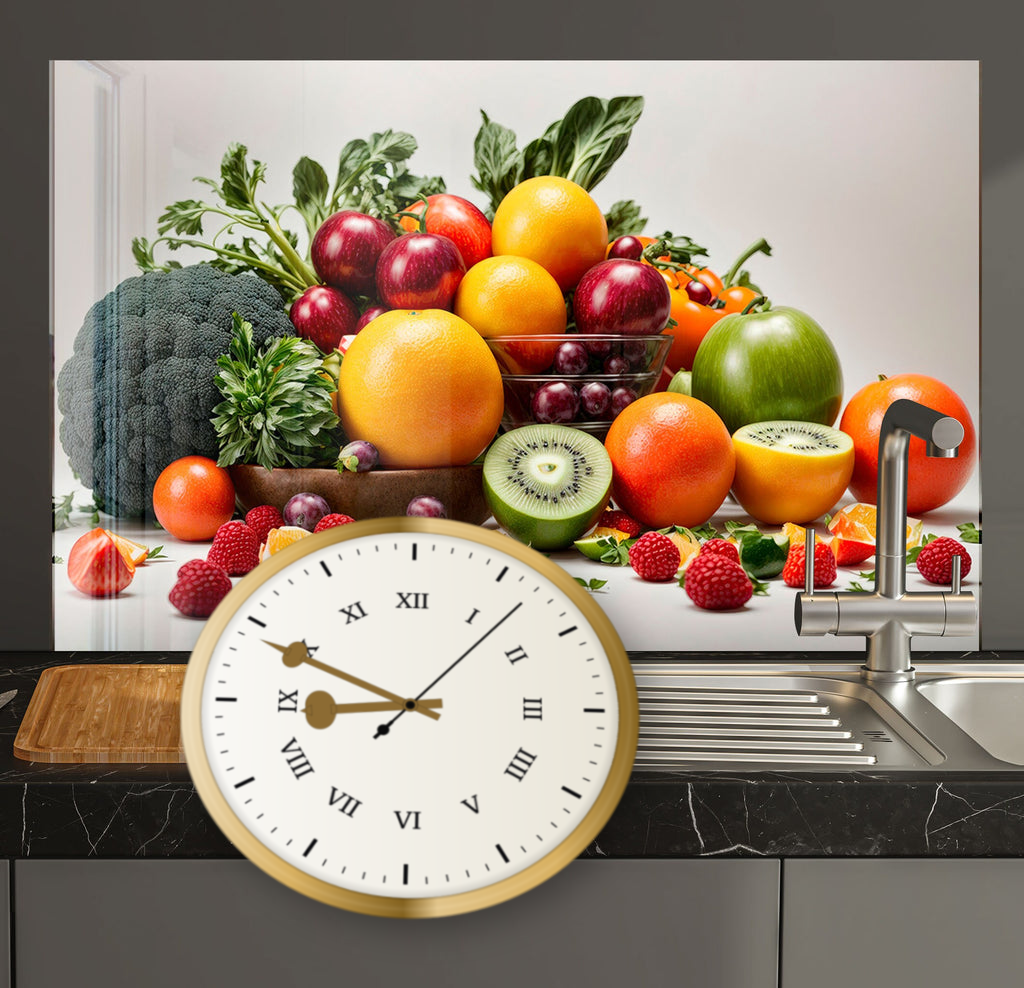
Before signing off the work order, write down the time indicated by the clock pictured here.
8:49:07
